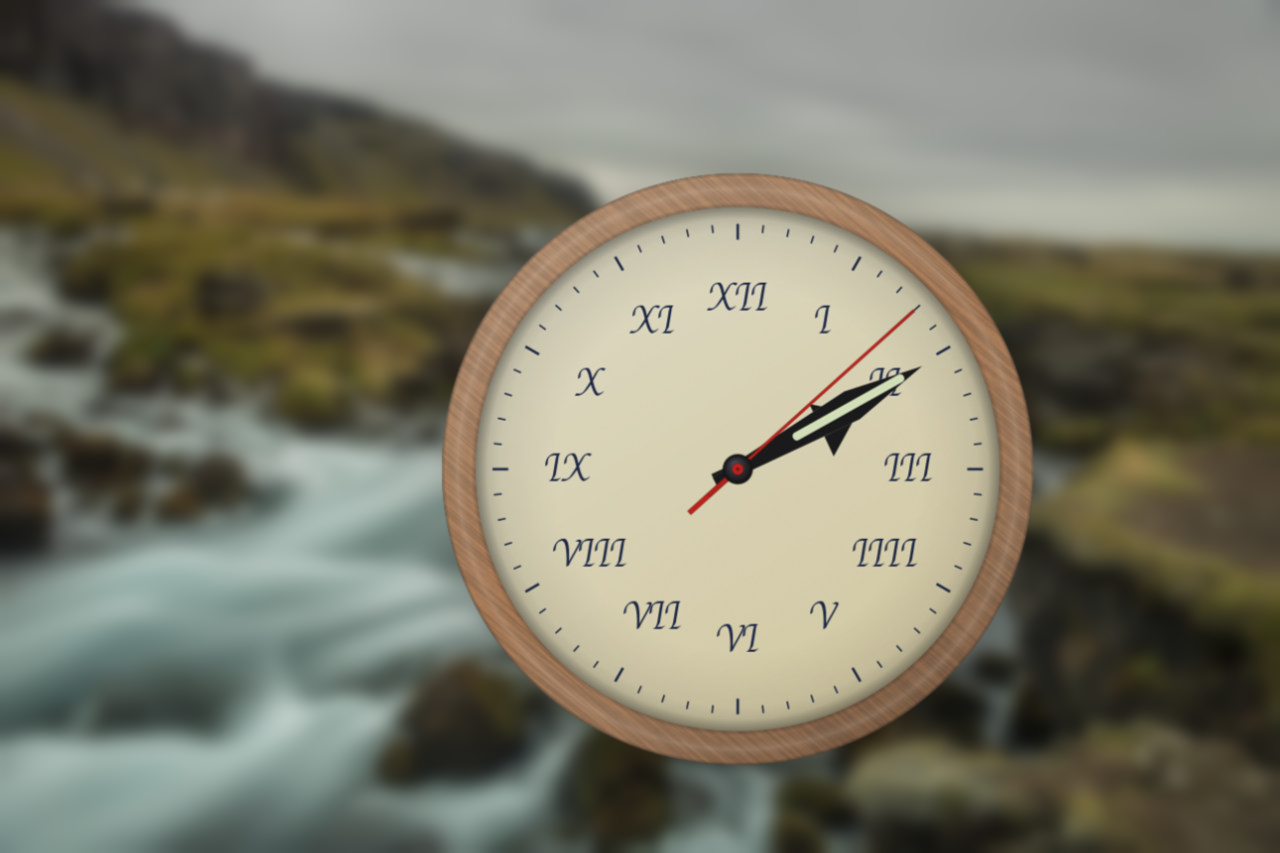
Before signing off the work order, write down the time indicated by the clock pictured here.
2:10:08
